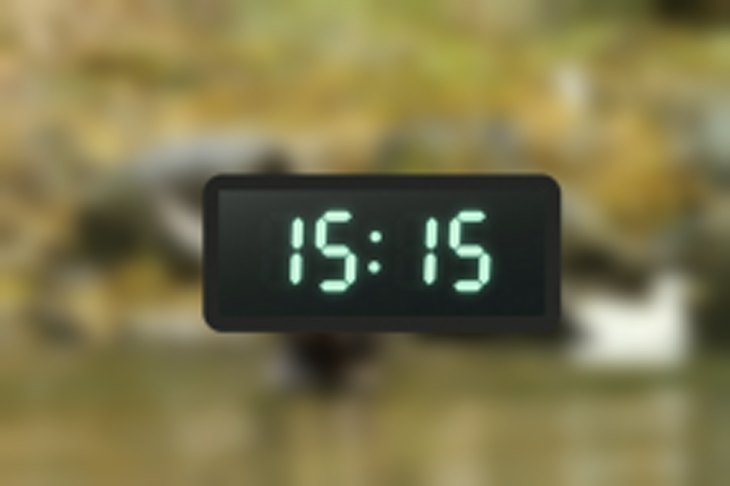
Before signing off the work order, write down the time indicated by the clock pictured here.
15:15
